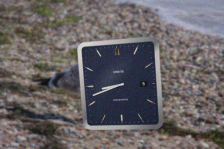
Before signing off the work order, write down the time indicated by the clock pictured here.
8:42
